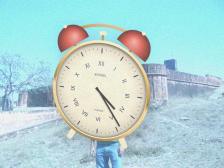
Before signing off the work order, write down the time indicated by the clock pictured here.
4:24
